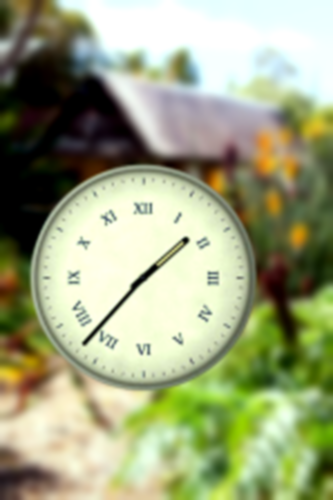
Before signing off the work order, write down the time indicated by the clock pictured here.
1:37
